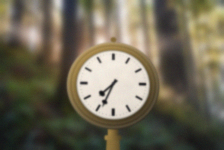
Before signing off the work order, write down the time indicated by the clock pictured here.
7:34
